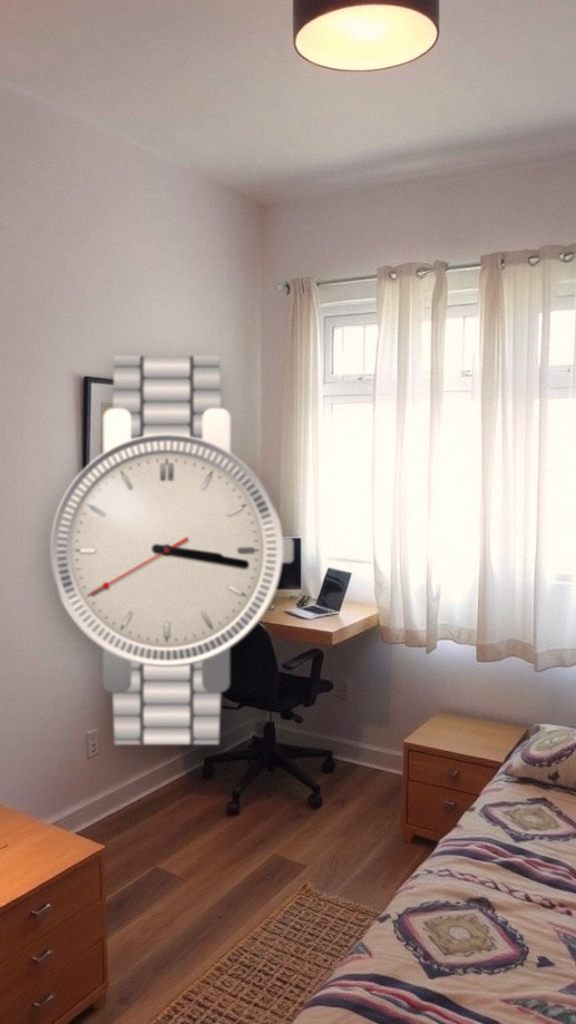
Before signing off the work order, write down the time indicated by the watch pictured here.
3:16:40
